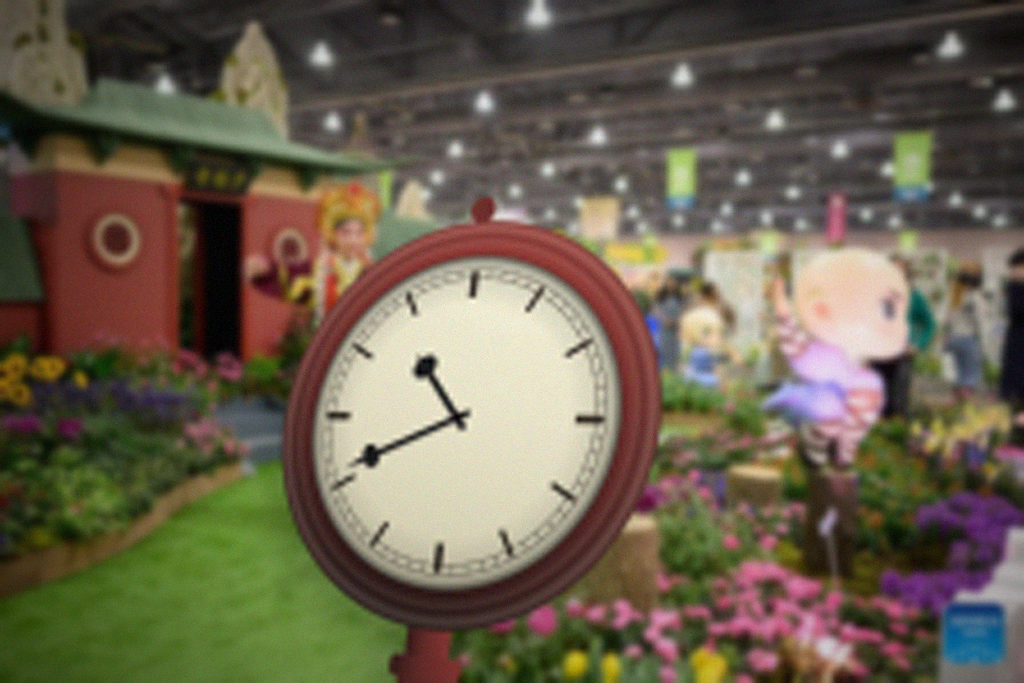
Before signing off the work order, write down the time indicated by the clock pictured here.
10:41
